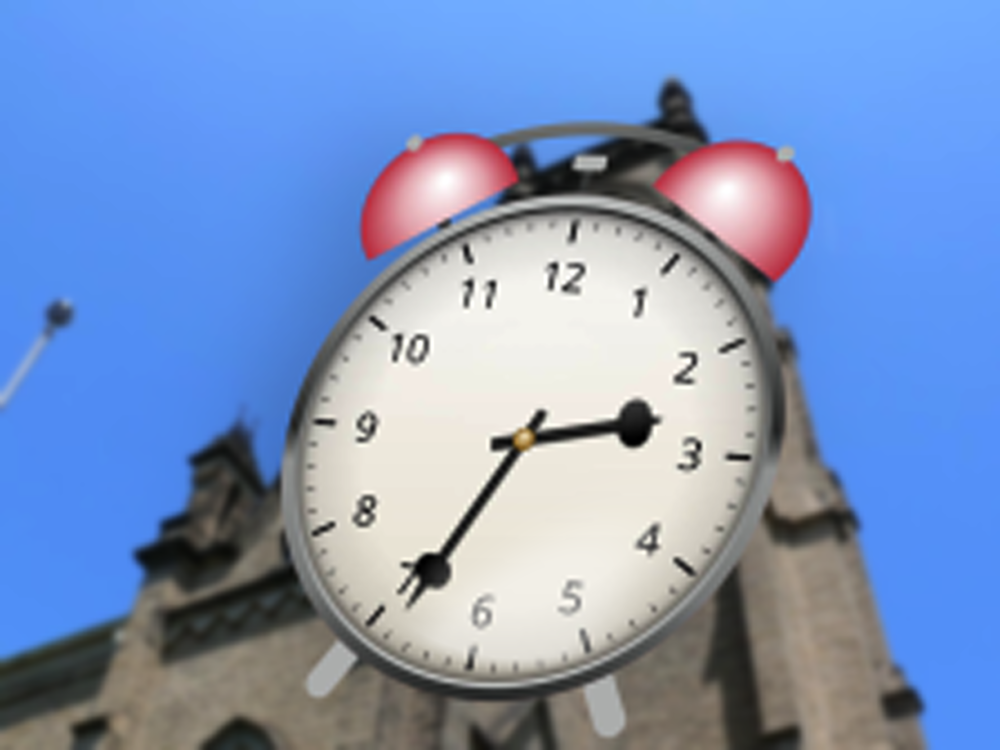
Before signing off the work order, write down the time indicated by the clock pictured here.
2:34
